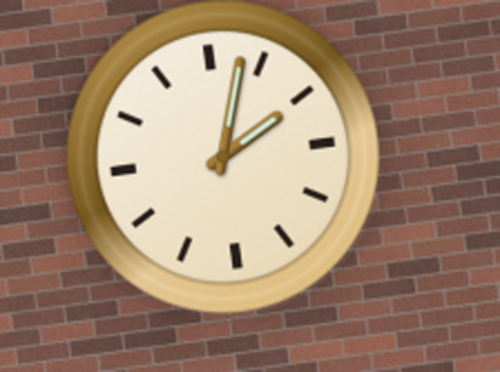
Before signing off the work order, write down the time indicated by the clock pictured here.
2:03
